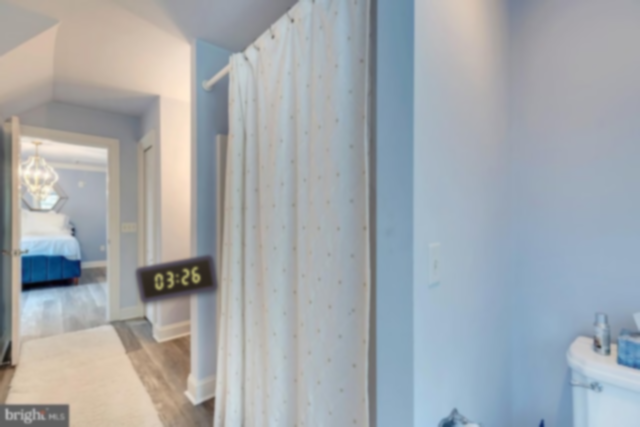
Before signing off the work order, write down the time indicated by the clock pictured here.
3:26
